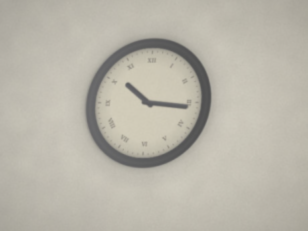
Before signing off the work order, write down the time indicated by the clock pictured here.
10:16
